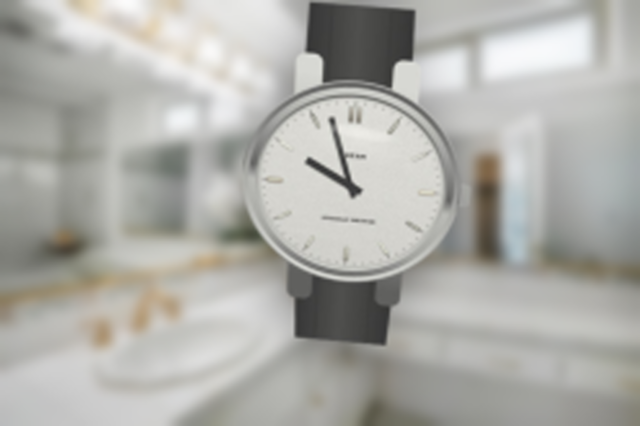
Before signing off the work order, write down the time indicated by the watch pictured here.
9:57
